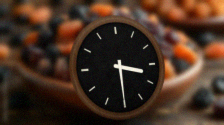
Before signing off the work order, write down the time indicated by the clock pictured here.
3:30
